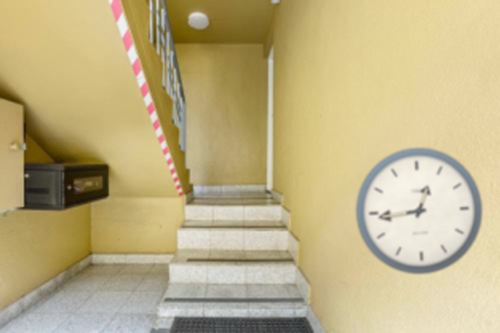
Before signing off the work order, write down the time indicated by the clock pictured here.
12:44
